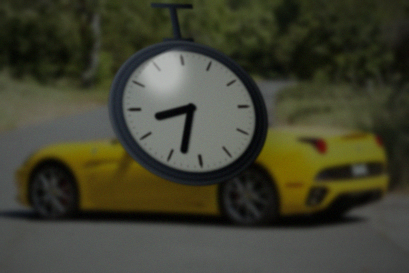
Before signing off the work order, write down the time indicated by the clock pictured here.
8:33
